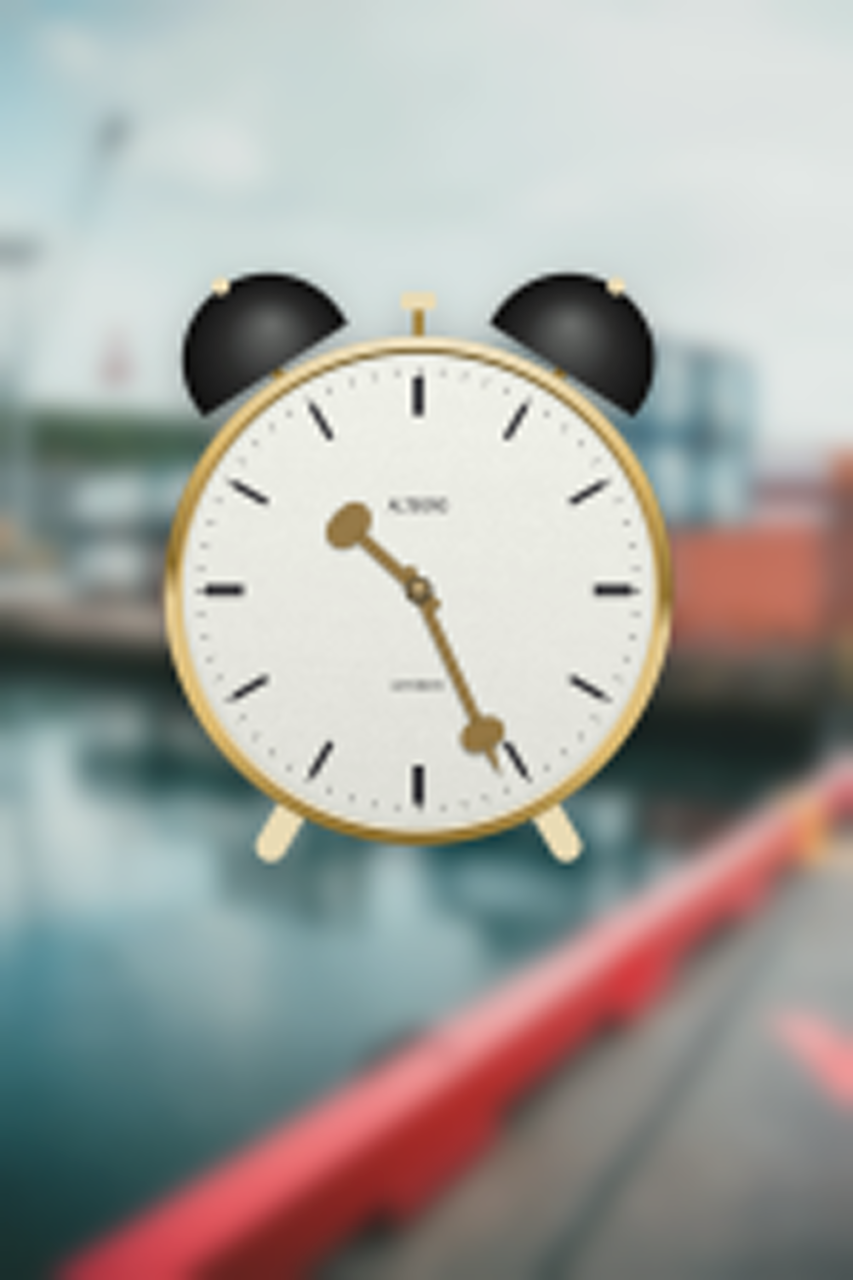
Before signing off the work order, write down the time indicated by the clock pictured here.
10:26
